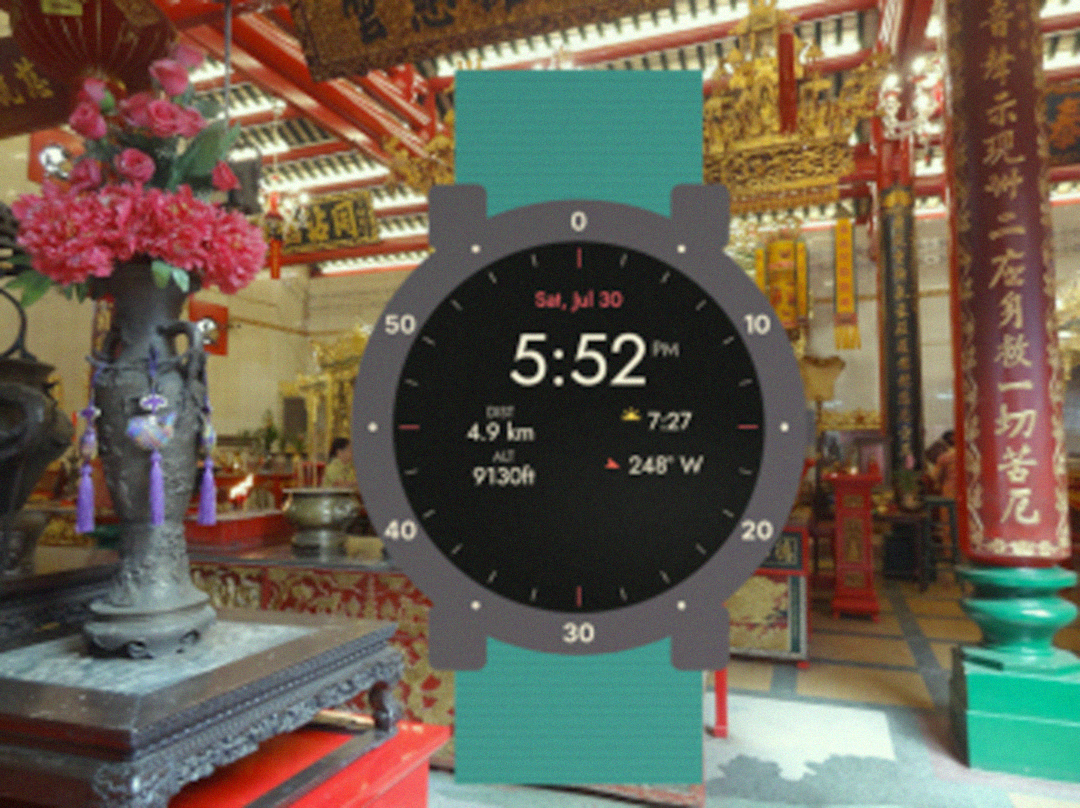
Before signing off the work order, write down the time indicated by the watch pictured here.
5:52
